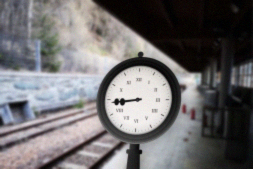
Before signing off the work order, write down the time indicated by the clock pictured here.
8:44
